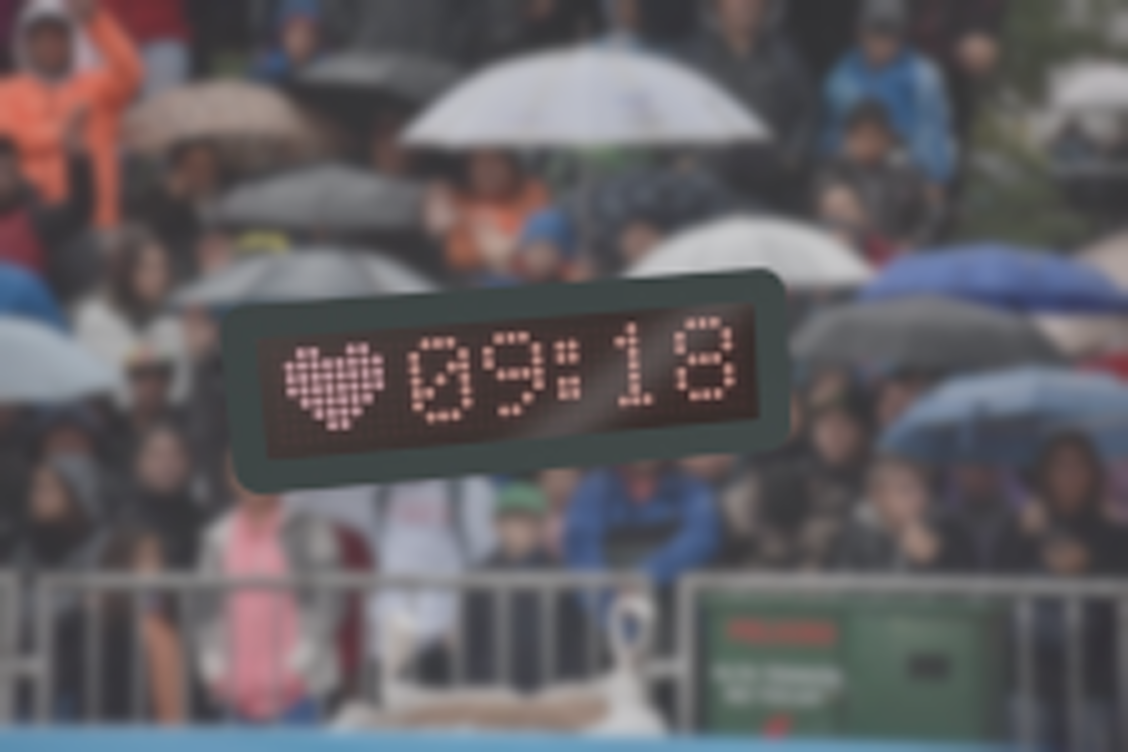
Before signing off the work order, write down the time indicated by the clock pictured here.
9:18
